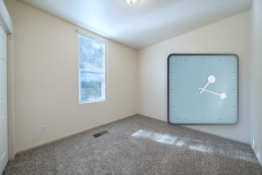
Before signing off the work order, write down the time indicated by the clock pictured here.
1:18
